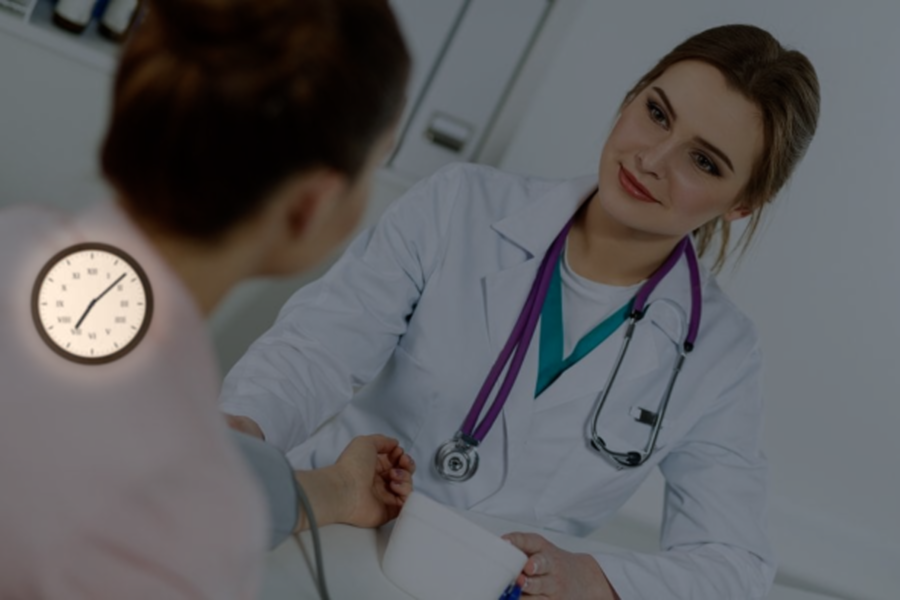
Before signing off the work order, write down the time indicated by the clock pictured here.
7:08
